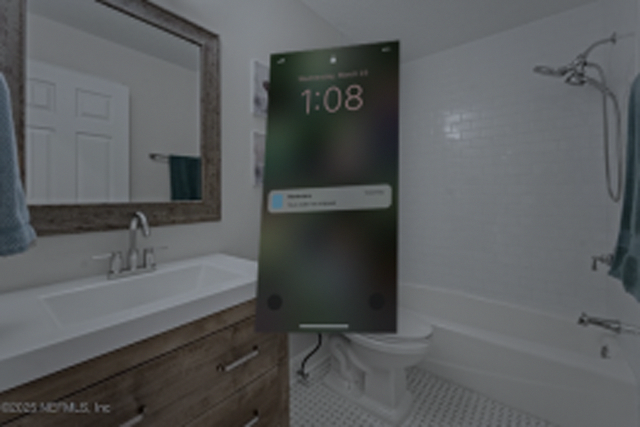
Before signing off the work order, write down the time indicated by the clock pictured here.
1:08
